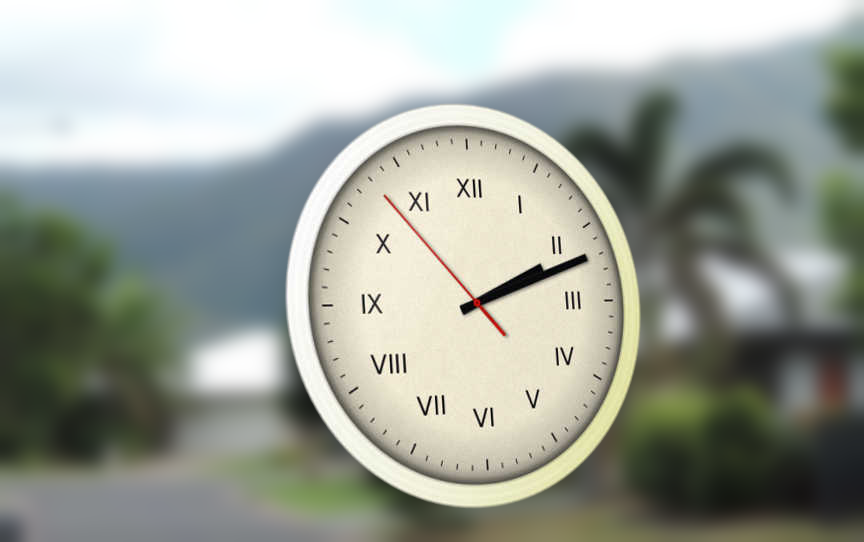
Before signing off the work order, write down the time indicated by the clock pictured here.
2:11:53
